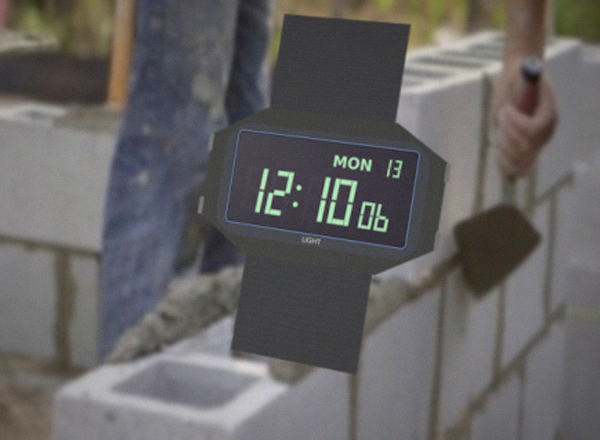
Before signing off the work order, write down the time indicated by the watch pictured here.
12:10:06
